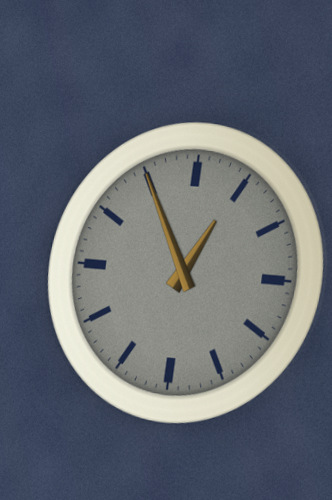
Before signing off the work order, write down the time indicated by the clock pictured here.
12:55
